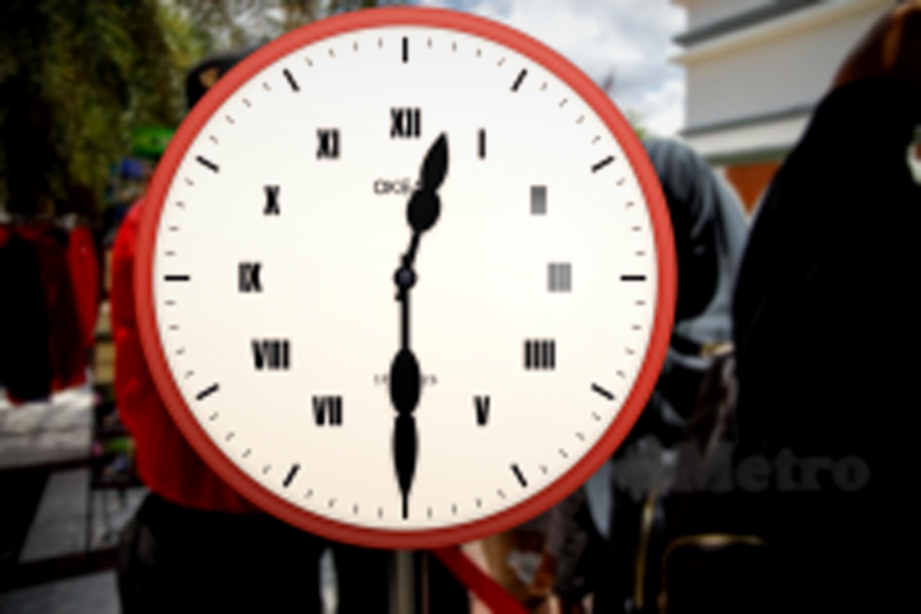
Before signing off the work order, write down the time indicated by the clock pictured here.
12:30
